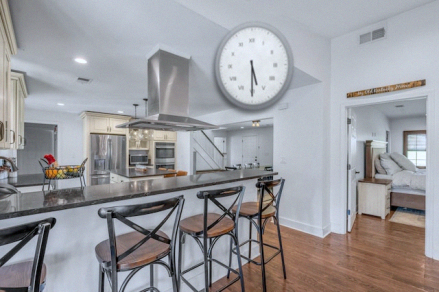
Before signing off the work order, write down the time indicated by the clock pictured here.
5:30
